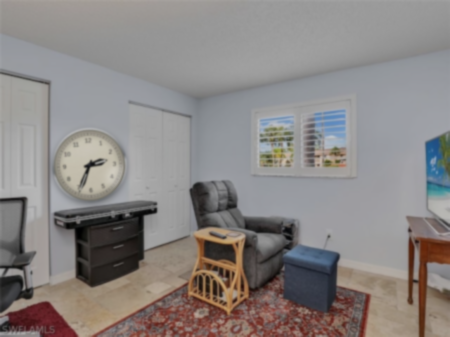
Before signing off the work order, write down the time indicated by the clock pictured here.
2:34
